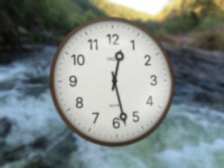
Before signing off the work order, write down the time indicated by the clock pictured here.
12:28
